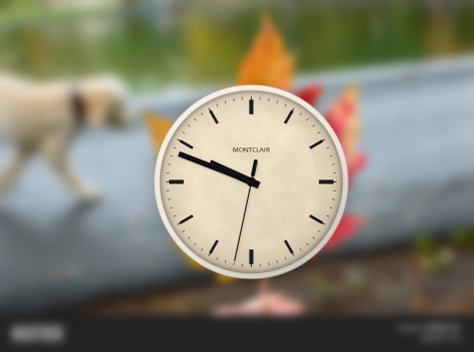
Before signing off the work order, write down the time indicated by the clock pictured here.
9:48:32
